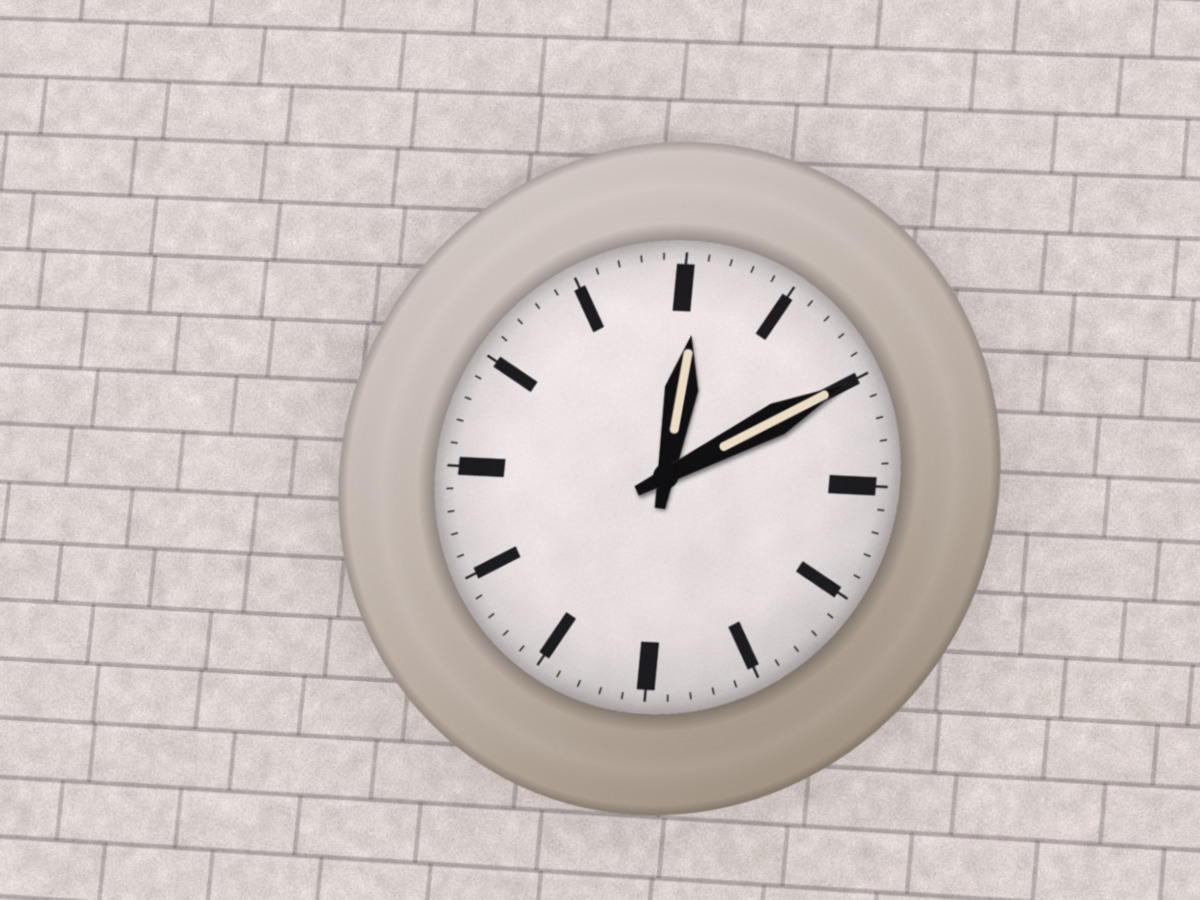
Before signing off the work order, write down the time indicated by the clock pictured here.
12:10
